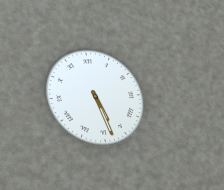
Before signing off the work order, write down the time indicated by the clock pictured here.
5:28
